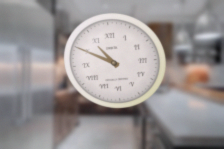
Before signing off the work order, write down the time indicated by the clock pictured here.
10:50
